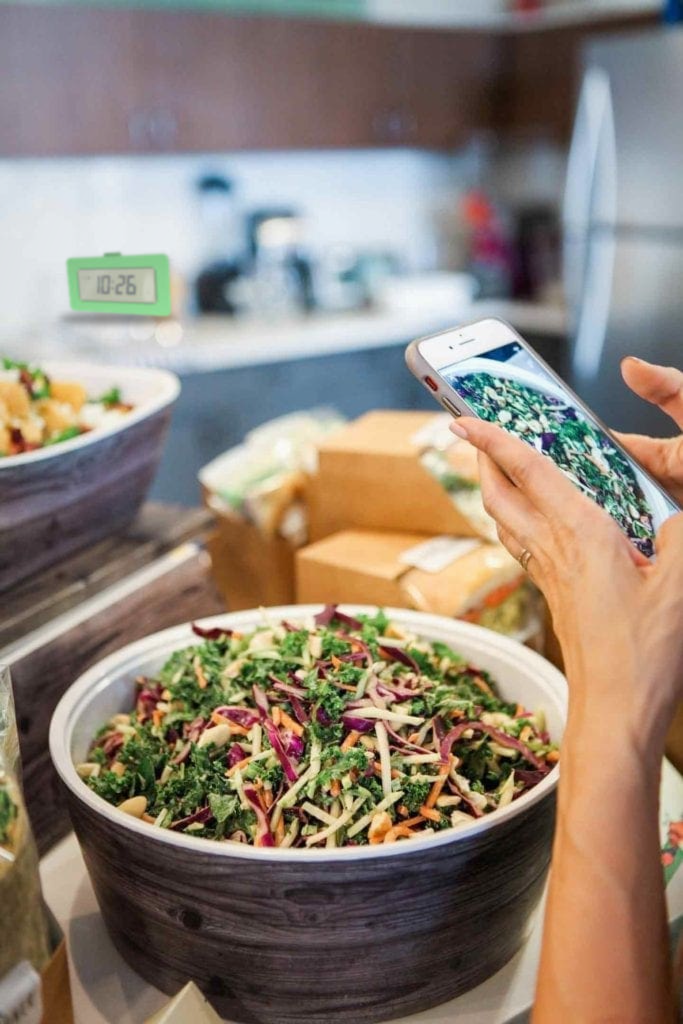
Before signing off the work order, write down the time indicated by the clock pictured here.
10:26
